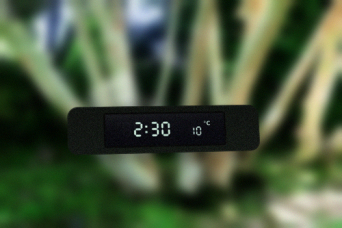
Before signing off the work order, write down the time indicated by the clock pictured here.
2:30
